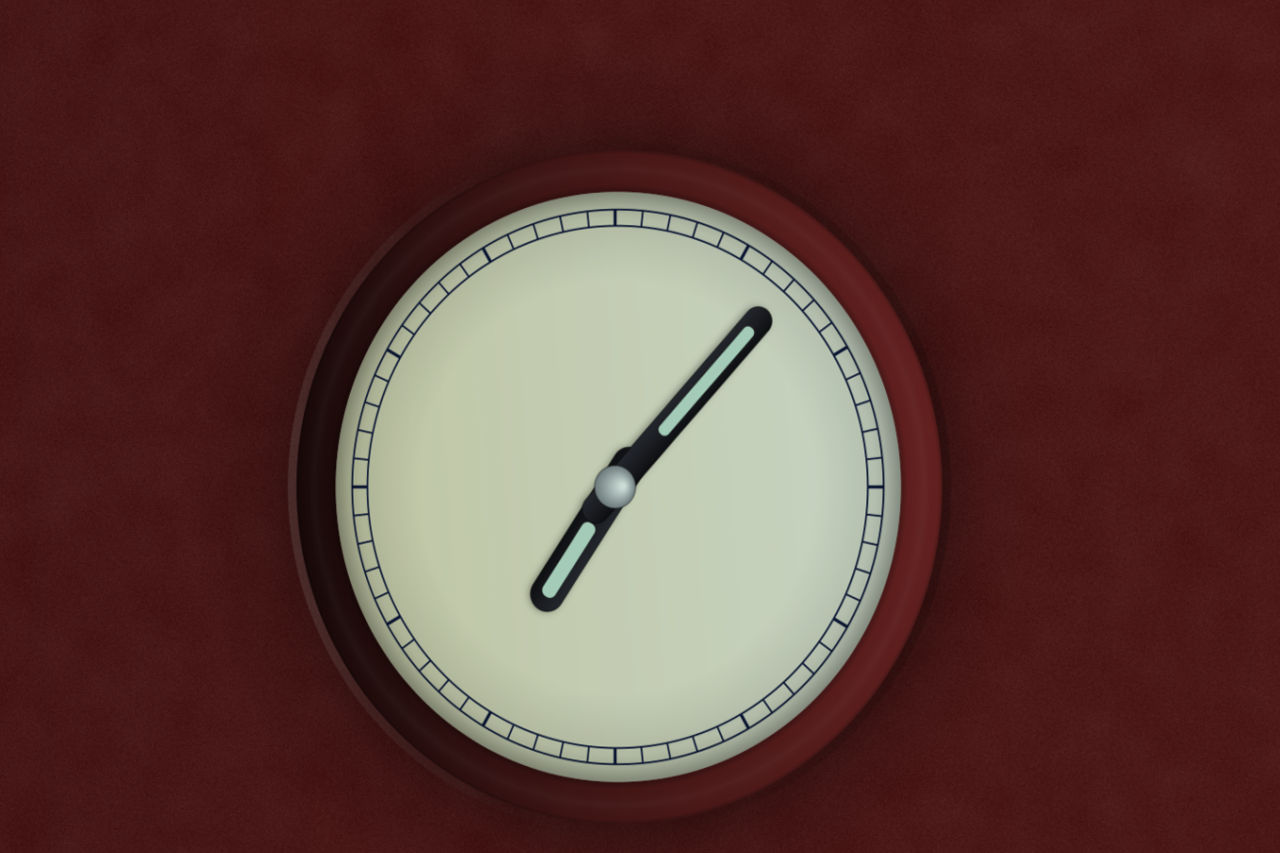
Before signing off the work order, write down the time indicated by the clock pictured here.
7:07
